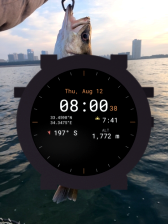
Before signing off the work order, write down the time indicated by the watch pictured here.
8:00
